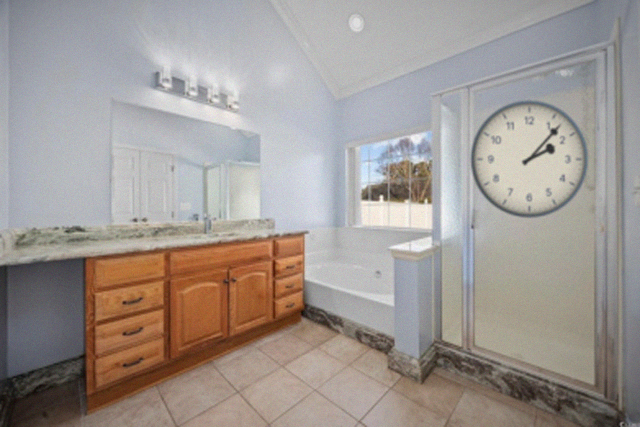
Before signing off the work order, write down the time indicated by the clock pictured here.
2:07
